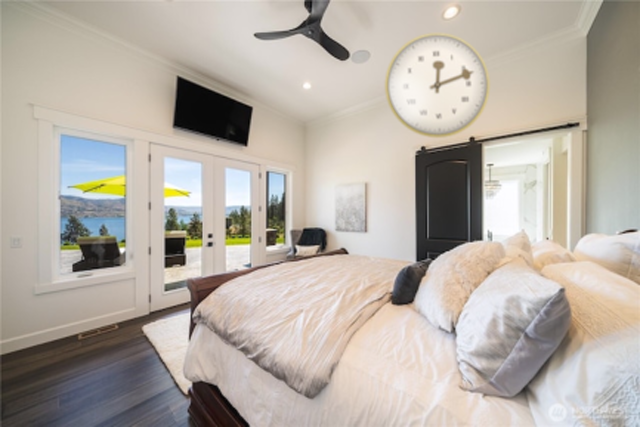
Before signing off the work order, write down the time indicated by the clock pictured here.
12:12
